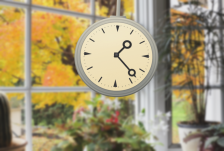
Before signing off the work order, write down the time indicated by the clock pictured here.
1:23
